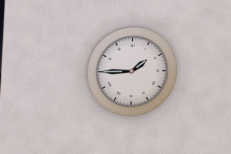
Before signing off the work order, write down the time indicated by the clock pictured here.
1:45
